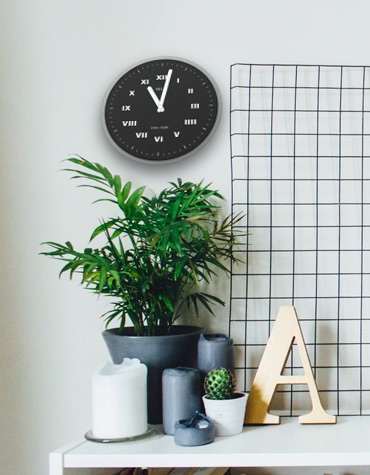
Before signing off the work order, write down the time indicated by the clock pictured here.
11:02
